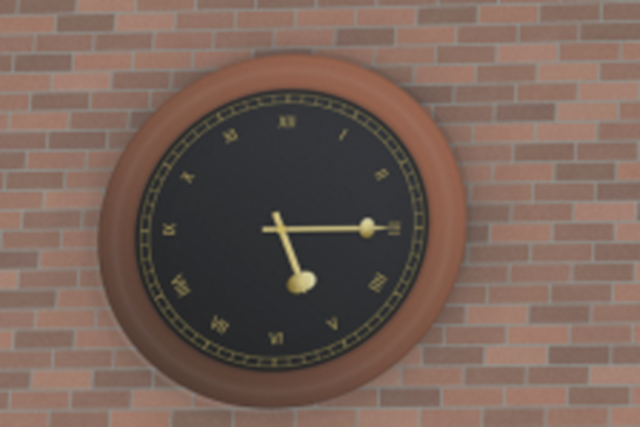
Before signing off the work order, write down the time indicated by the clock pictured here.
5:15
